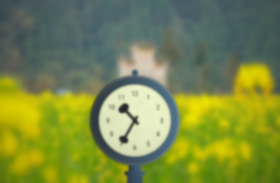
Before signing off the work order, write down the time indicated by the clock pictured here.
10:35
